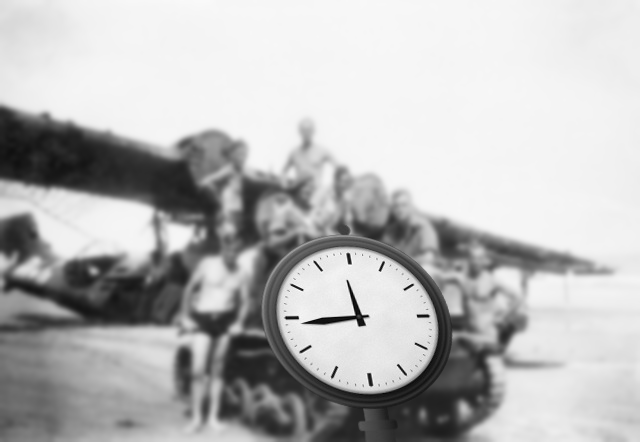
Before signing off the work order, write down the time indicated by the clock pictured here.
11:44
